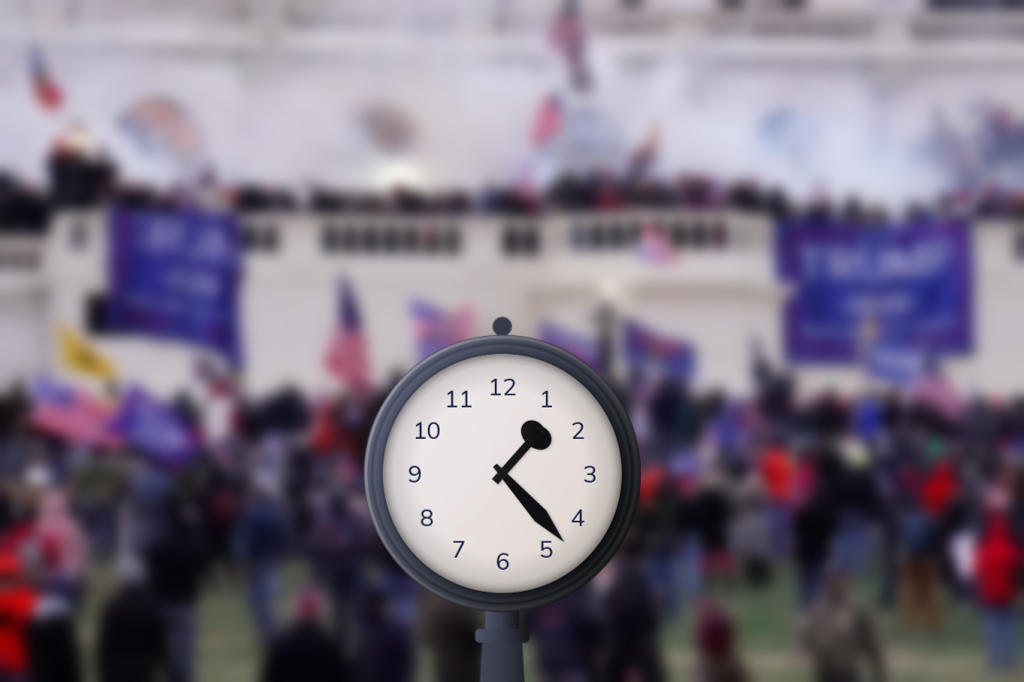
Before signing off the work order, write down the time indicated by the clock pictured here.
1:23
